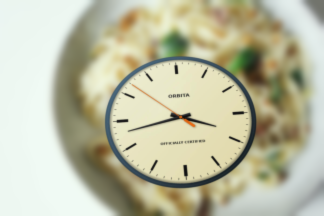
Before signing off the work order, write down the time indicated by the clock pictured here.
3:42:52
